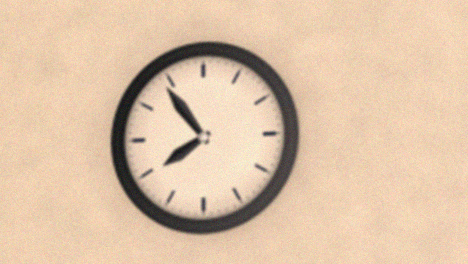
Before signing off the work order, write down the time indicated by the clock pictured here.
7:54
